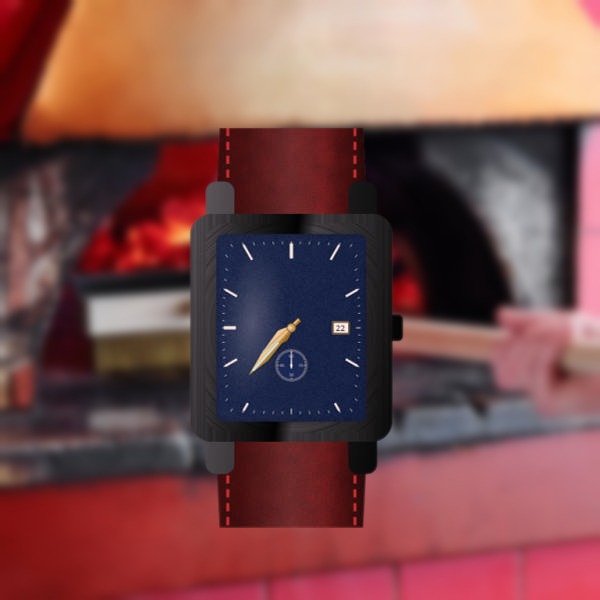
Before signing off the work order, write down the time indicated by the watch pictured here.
7:37
